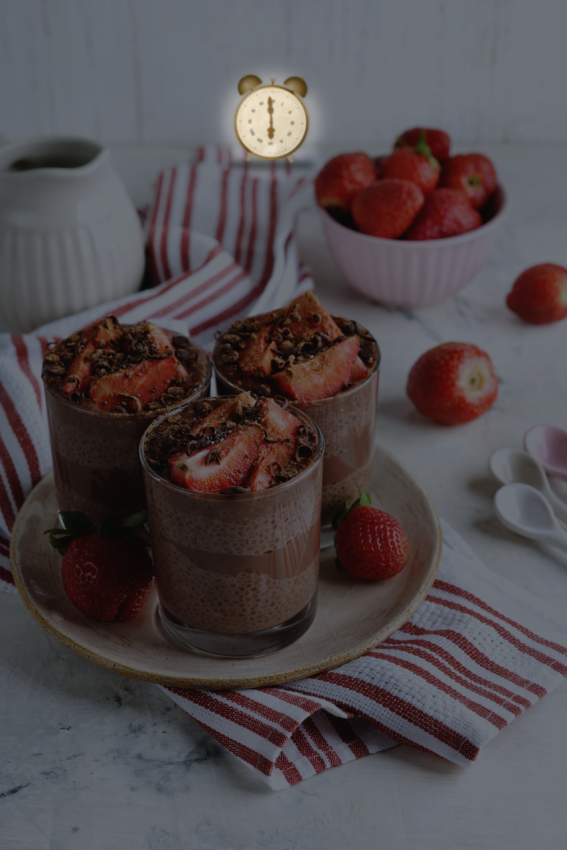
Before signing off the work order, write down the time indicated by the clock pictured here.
5:59
